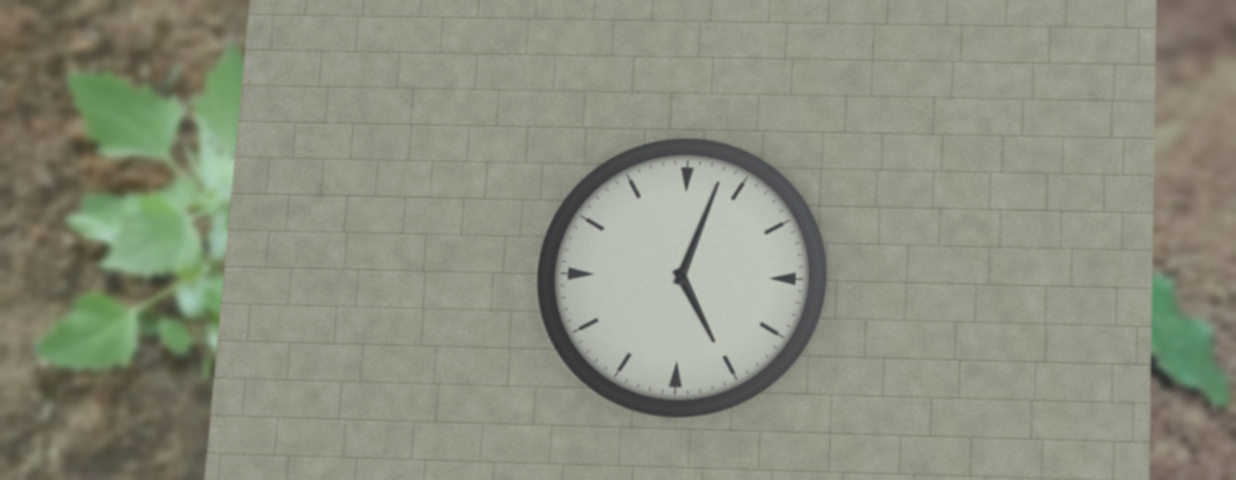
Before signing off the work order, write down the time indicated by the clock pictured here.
5:03
